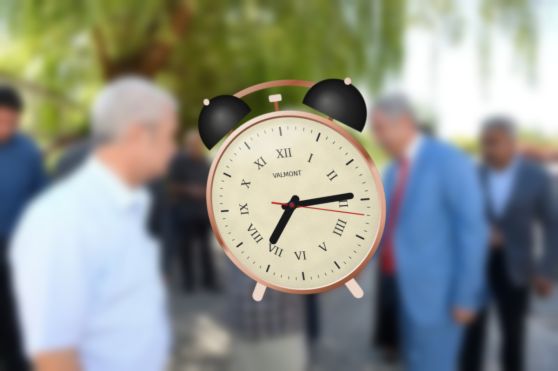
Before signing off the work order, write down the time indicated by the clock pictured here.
7:14:17
